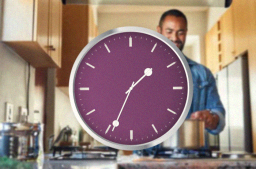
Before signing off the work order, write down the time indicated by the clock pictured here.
1:34
